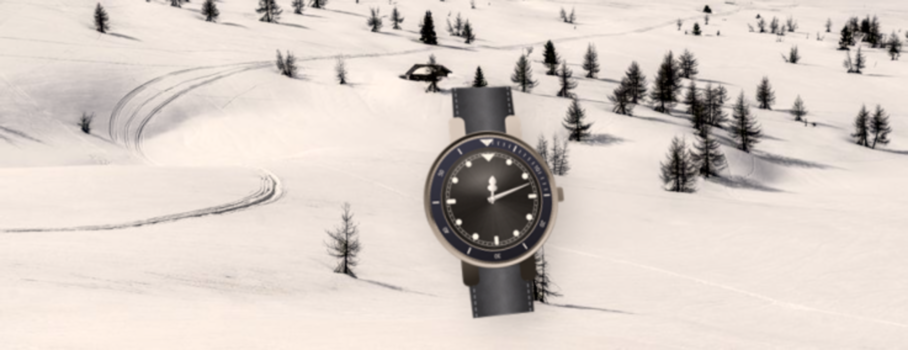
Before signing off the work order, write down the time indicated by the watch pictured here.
12:12
